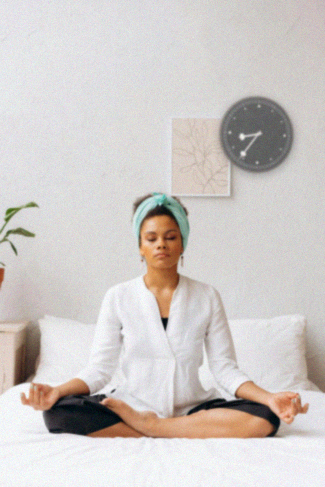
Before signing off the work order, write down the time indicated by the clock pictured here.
8:36
